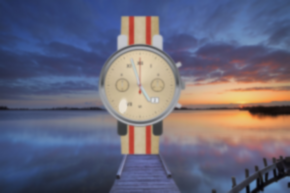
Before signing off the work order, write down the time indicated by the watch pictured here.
4:57
